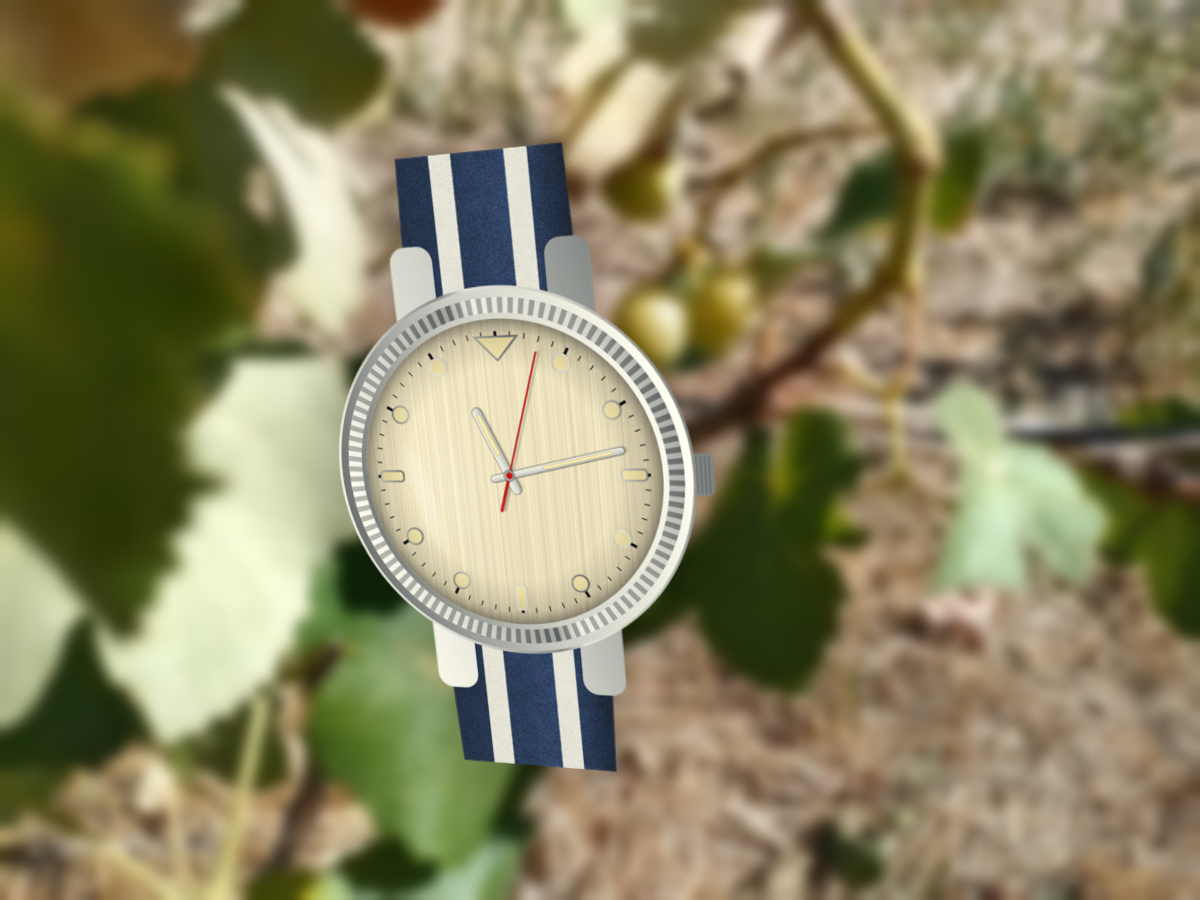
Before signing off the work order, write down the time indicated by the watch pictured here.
11:13:03
